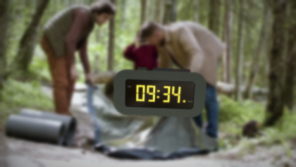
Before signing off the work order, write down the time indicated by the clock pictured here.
9:34
